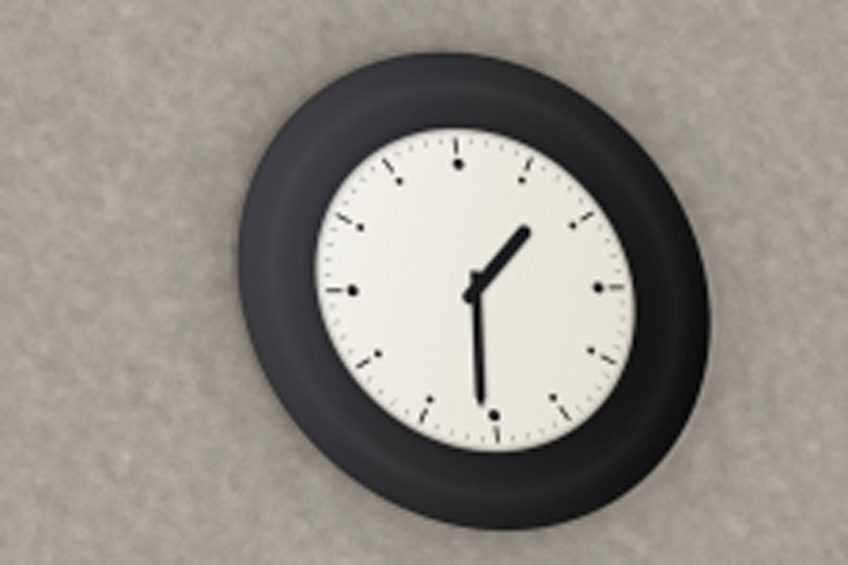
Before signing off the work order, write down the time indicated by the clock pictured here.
1:31
